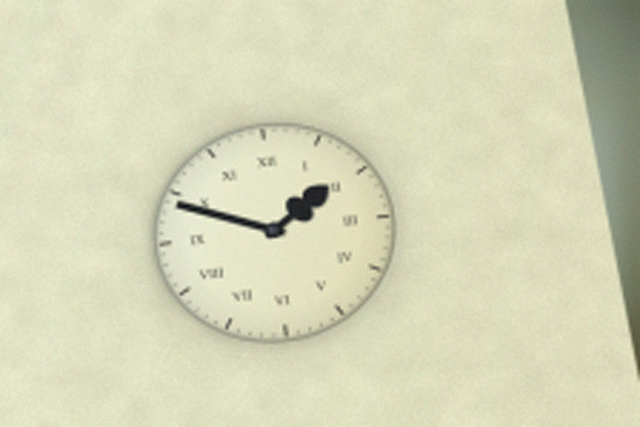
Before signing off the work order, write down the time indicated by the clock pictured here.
1:49
